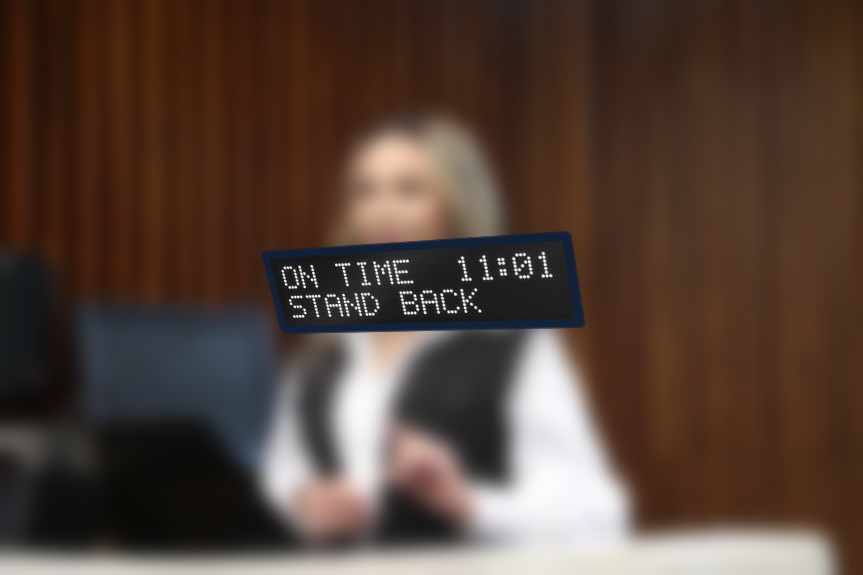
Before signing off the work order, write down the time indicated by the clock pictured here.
11:01
